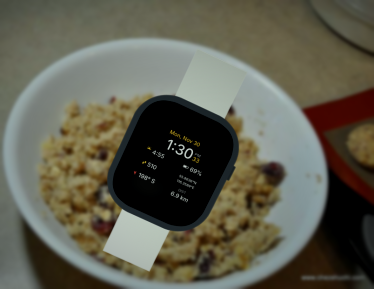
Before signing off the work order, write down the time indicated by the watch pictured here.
1:30
